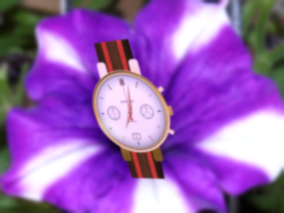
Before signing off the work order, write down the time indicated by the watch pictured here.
7:02
